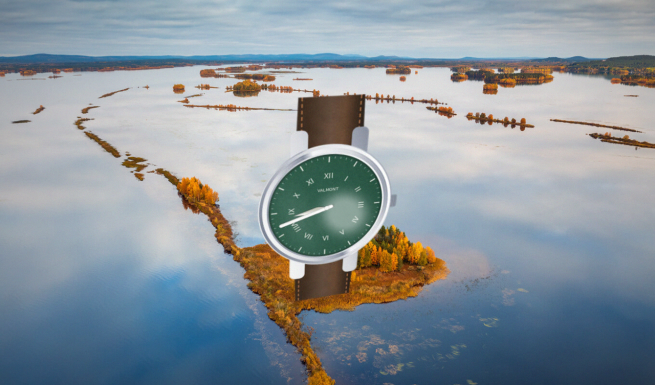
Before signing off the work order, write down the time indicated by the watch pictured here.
8:42
